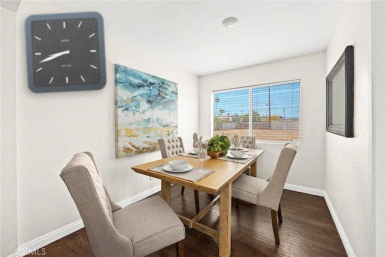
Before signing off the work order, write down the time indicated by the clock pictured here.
8:42
